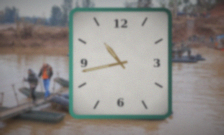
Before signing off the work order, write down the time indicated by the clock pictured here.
10:43
